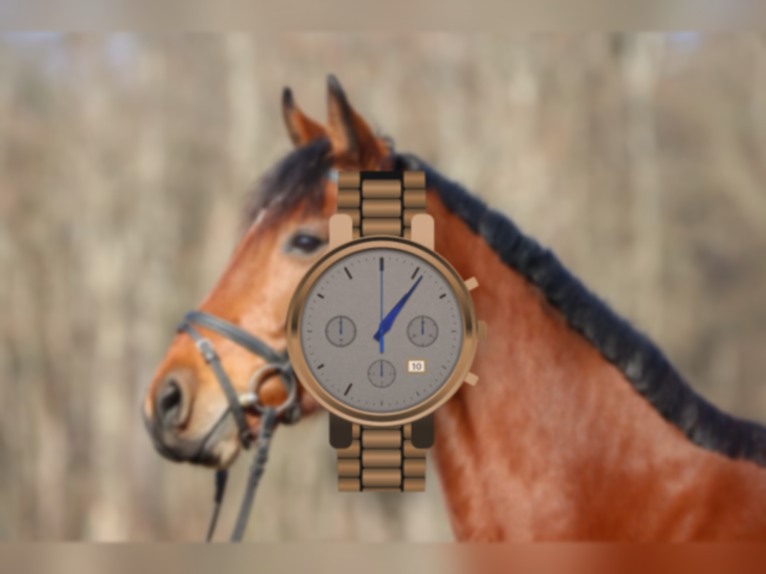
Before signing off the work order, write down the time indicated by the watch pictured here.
1:06
